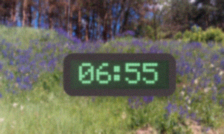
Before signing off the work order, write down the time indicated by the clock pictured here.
6:55
